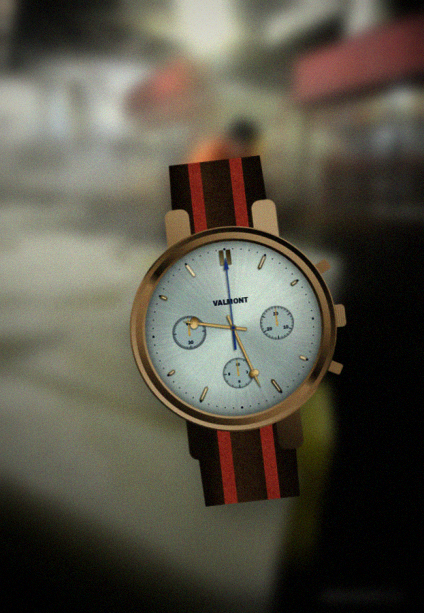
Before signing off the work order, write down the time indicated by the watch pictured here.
9:27
